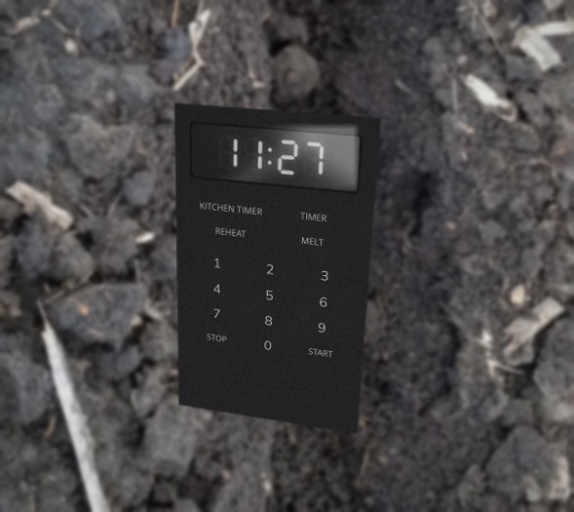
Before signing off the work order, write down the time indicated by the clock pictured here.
11:27
